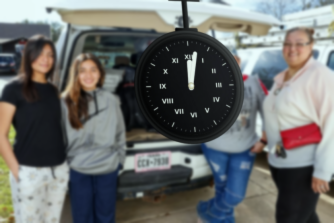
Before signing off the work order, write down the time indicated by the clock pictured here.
12:02
